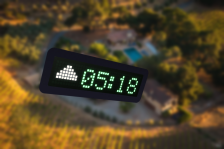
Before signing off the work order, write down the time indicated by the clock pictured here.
5:18
